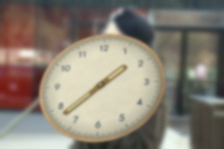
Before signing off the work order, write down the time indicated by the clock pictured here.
1:38
